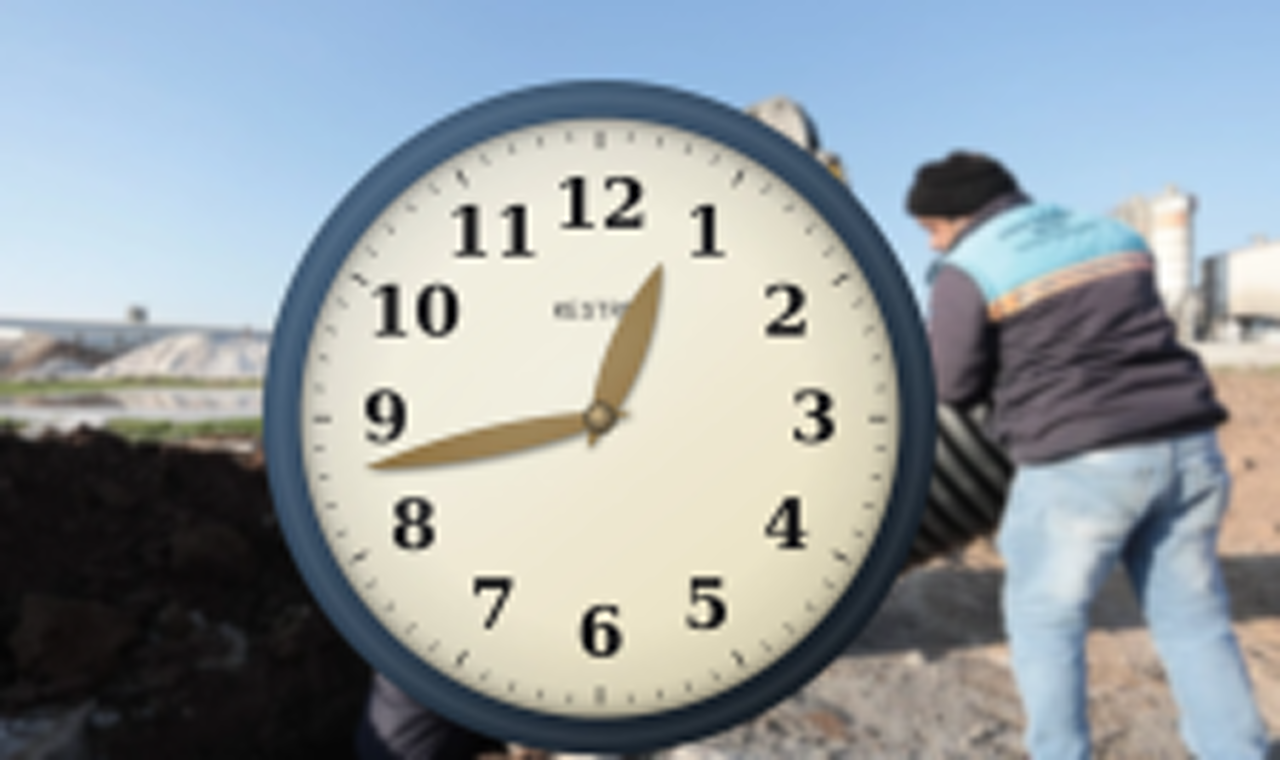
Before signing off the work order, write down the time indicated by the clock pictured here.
12:43
